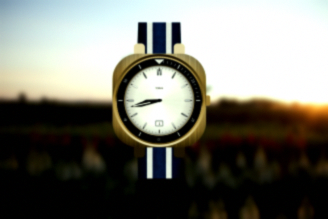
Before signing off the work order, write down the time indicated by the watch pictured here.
8:43
